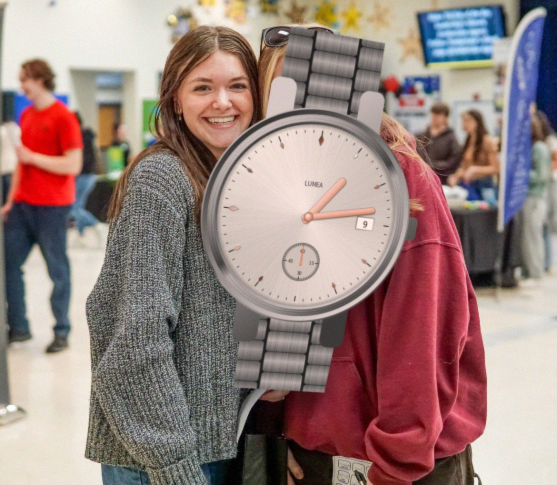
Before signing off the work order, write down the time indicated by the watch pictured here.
1:13
